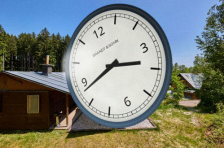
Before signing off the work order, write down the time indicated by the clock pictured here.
3:43
